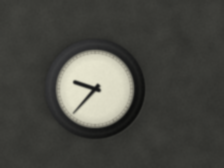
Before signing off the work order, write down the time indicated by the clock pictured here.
9:37
